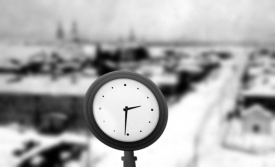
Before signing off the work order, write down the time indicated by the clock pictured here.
2:31
